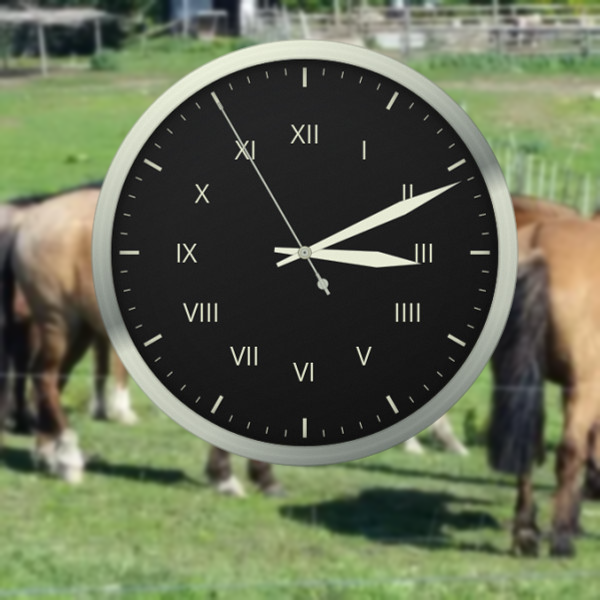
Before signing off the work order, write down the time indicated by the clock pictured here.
3:10:55
